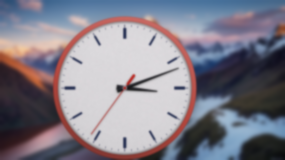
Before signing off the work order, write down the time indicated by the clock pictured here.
3:11:36
